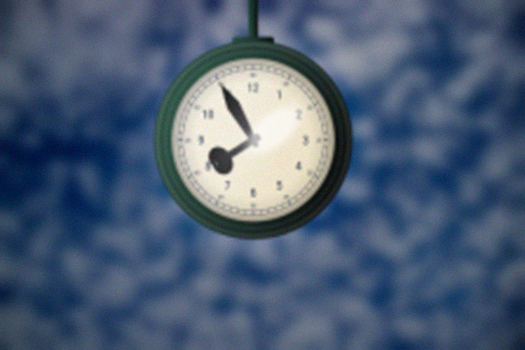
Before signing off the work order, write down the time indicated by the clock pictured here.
7:55
